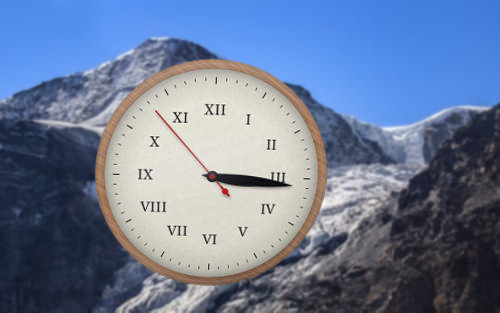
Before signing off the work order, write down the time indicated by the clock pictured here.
3:15:53
